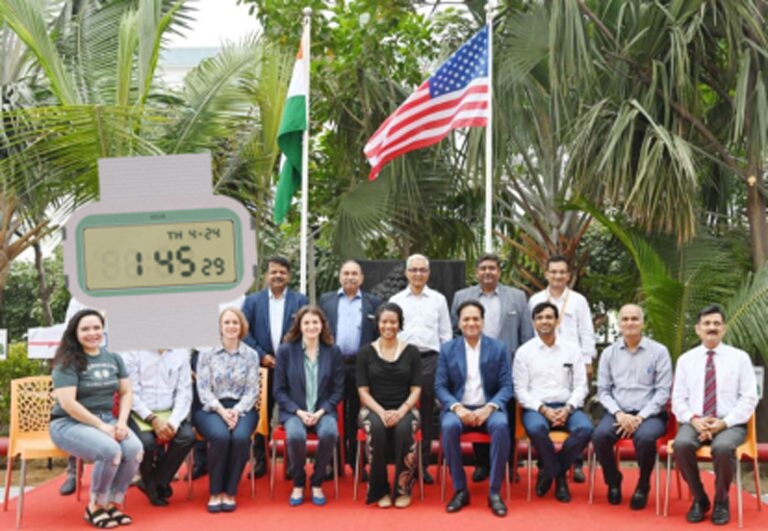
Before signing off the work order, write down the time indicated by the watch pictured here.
1:45:29
